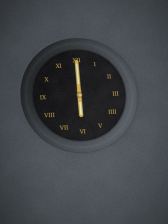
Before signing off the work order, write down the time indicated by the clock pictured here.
6:00
